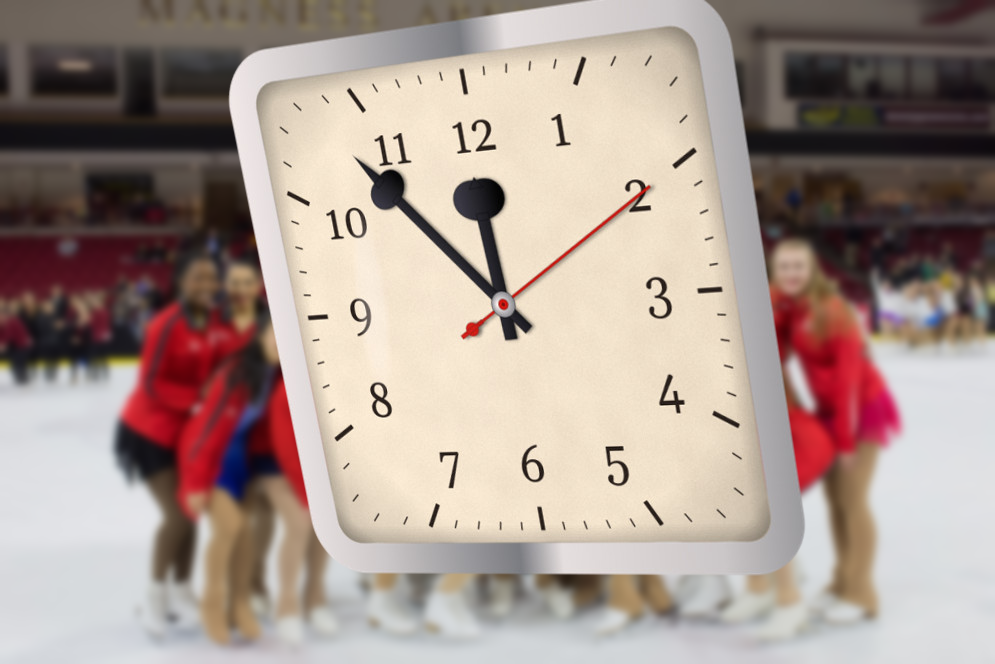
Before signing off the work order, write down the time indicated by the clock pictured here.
11:53:10
